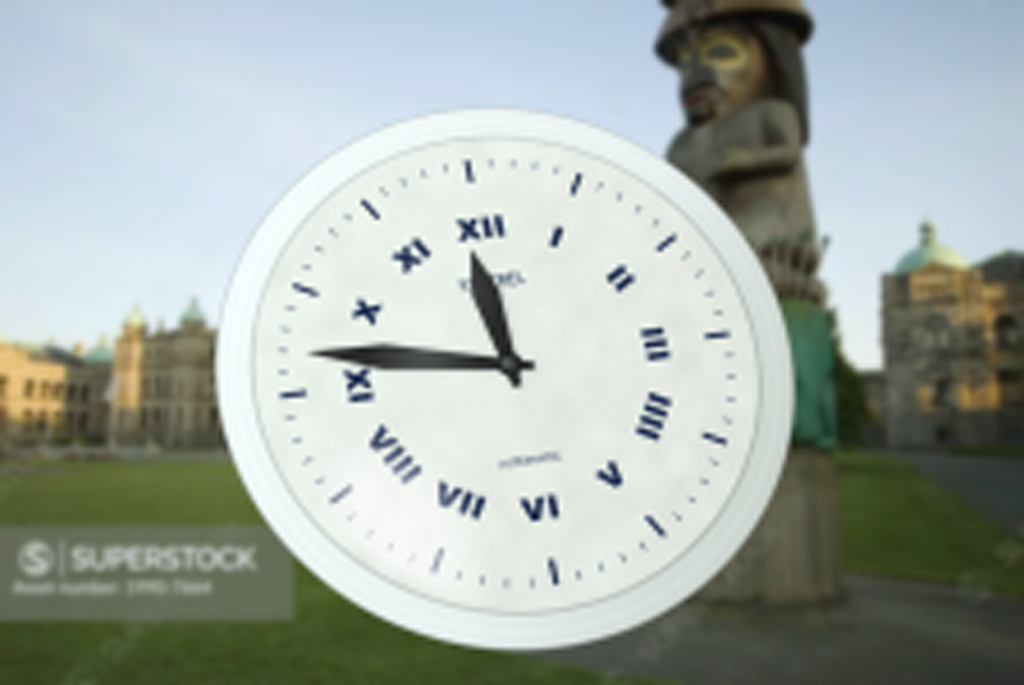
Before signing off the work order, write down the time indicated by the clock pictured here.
11:47
